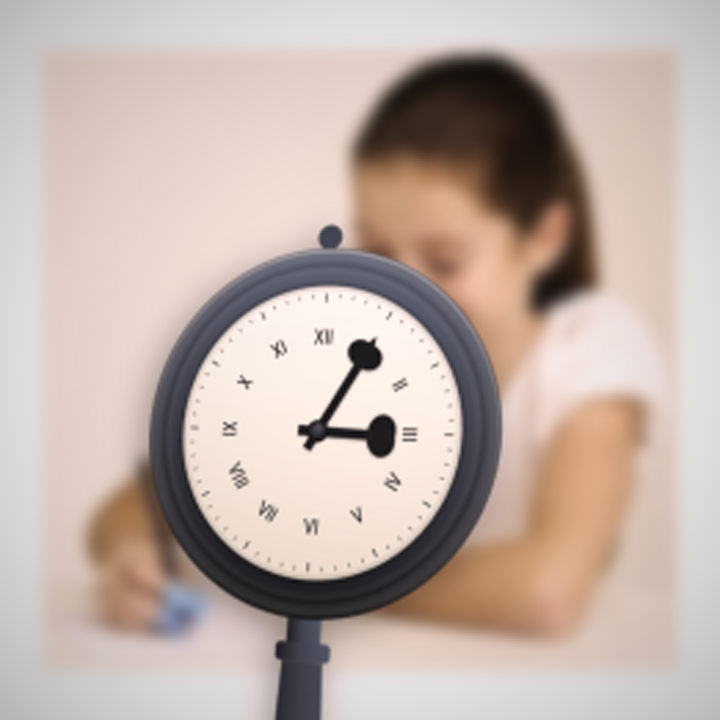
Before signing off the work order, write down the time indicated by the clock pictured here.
3:05
